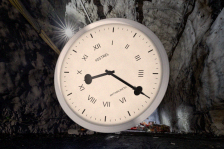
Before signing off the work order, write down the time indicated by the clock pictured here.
9:25
